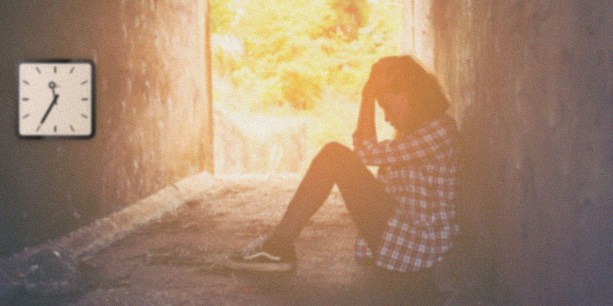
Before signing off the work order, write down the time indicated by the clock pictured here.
11:35
